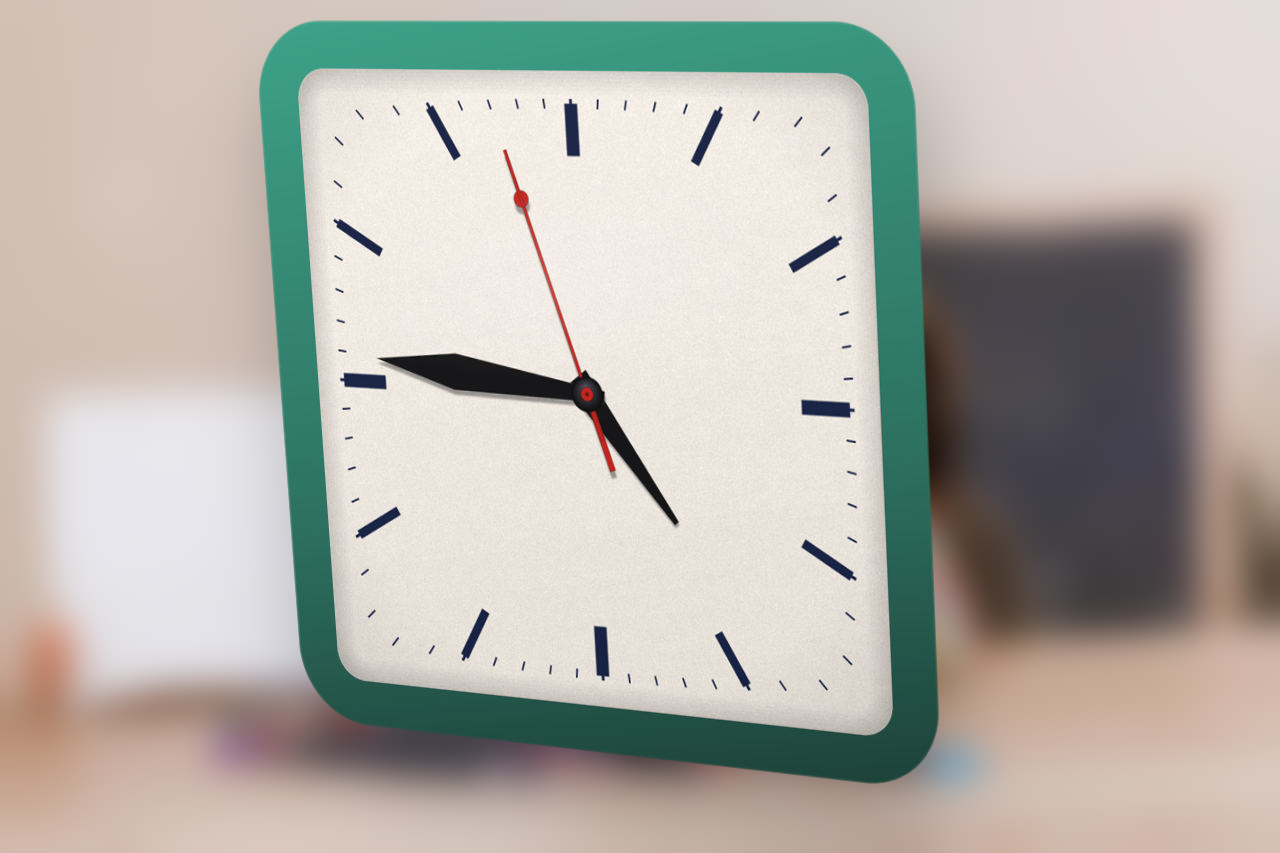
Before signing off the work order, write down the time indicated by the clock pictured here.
4:45:57
